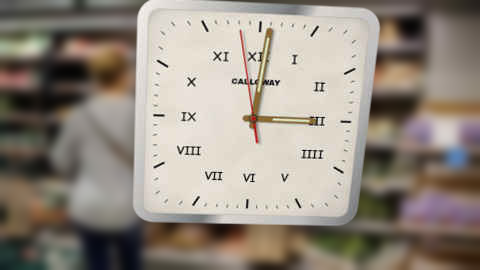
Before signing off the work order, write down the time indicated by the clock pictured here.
3:00:58
